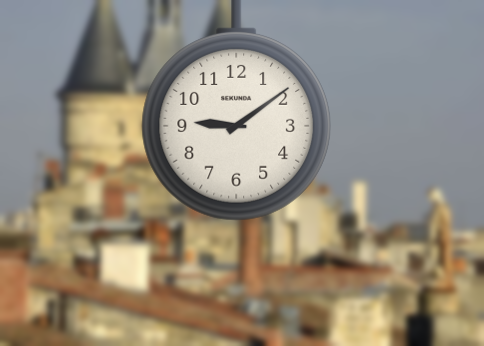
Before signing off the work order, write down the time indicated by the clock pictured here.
9:09
